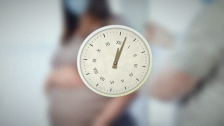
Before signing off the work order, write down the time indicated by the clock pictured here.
12:02
